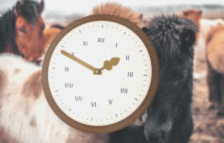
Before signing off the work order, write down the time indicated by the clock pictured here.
1:49
